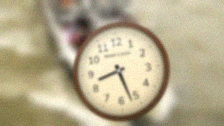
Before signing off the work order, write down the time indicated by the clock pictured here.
8:27
